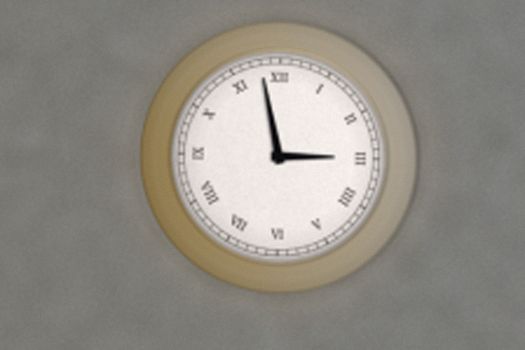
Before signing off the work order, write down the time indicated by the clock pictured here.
2:58
